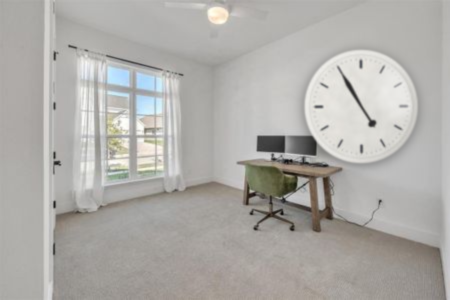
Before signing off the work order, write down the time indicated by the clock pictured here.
4:55
